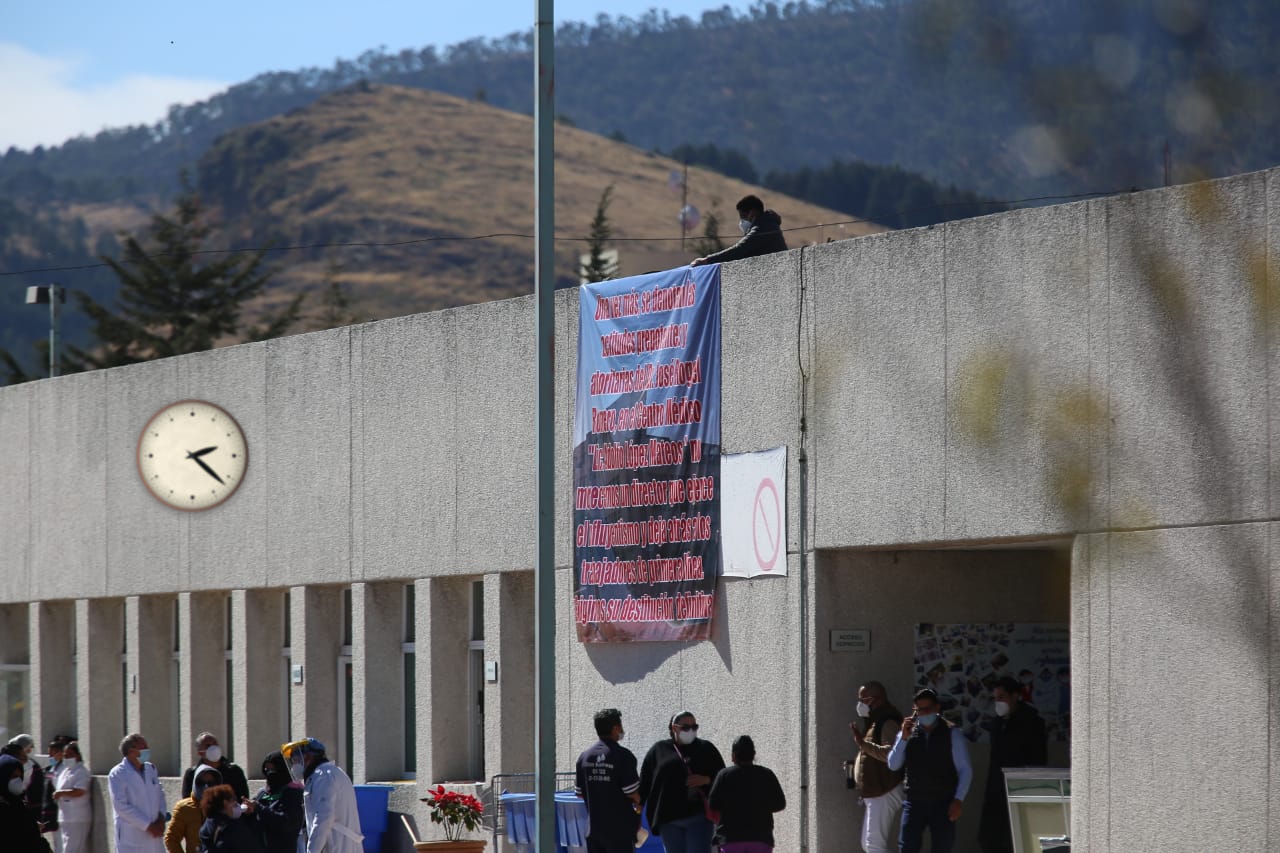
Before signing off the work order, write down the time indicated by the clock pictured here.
2:22
